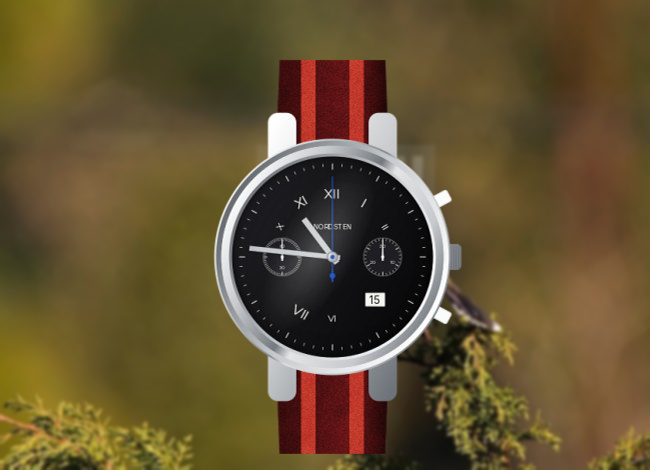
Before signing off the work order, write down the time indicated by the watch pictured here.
10:46
